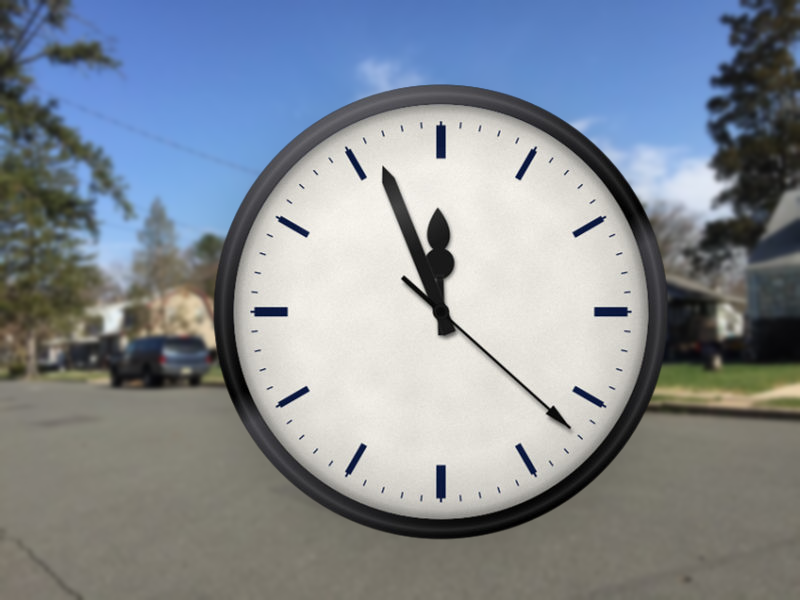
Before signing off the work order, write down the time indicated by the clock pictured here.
11:56:22
